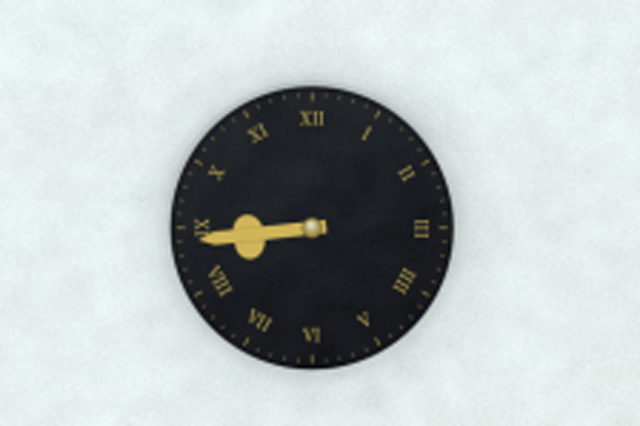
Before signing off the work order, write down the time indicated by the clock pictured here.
8:44
